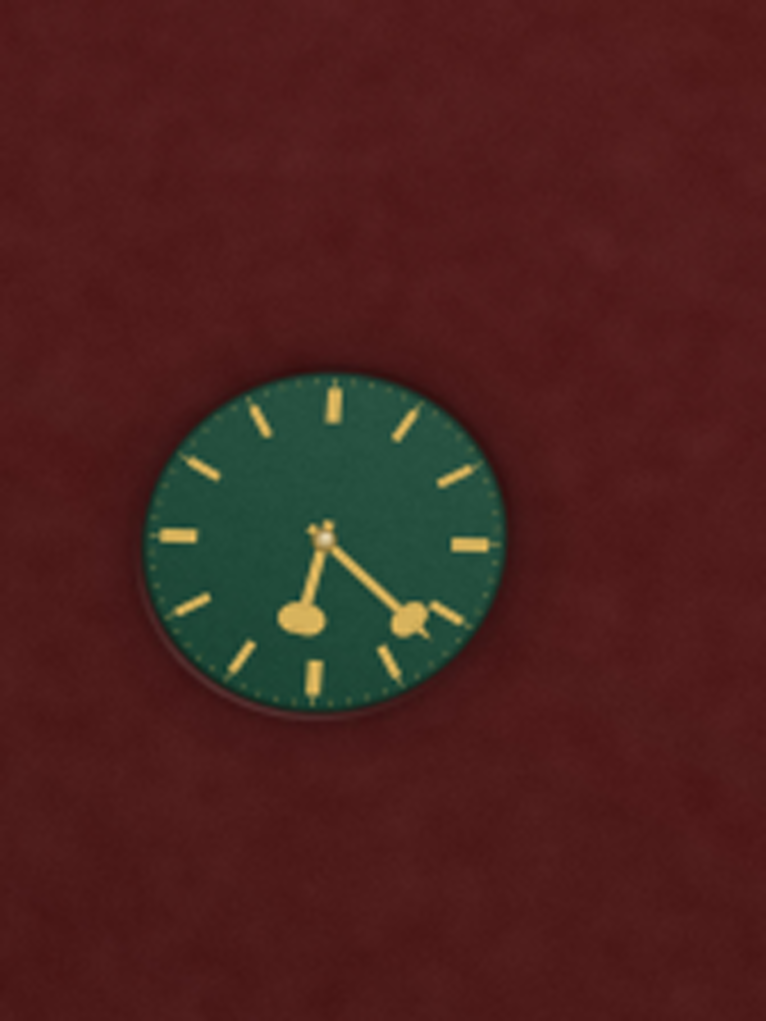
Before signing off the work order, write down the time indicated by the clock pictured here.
6:22
